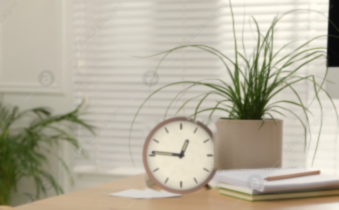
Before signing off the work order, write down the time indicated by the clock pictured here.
12:46
